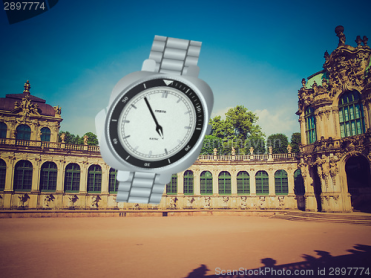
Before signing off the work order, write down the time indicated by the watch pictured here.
4:54
